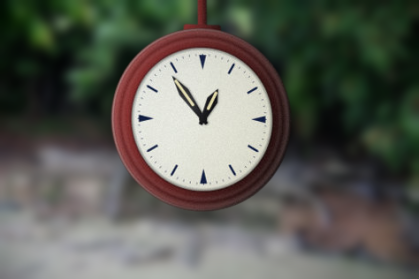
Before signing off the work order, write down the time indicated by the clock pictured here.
12:54
